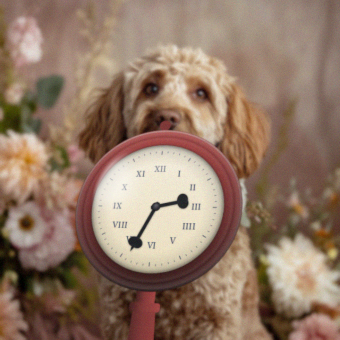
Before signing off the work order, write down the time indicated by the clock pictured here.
2:34
